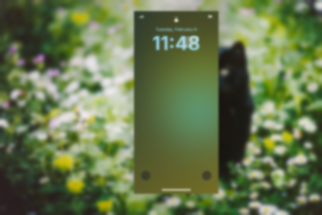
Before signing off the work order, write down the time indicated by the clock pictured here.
11:48
